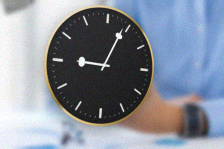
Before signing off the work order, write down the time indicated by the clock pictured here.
9:04
